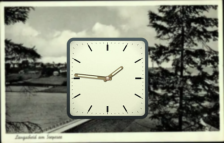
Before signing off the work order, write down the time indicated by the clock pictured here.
1:46
